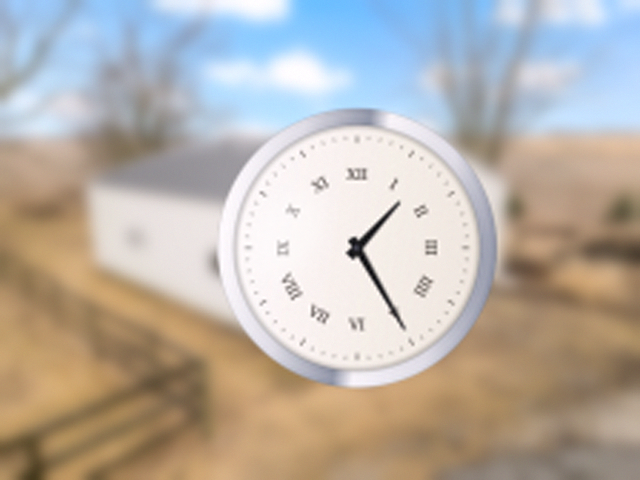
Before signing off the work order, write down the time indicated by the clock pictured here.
1:25
